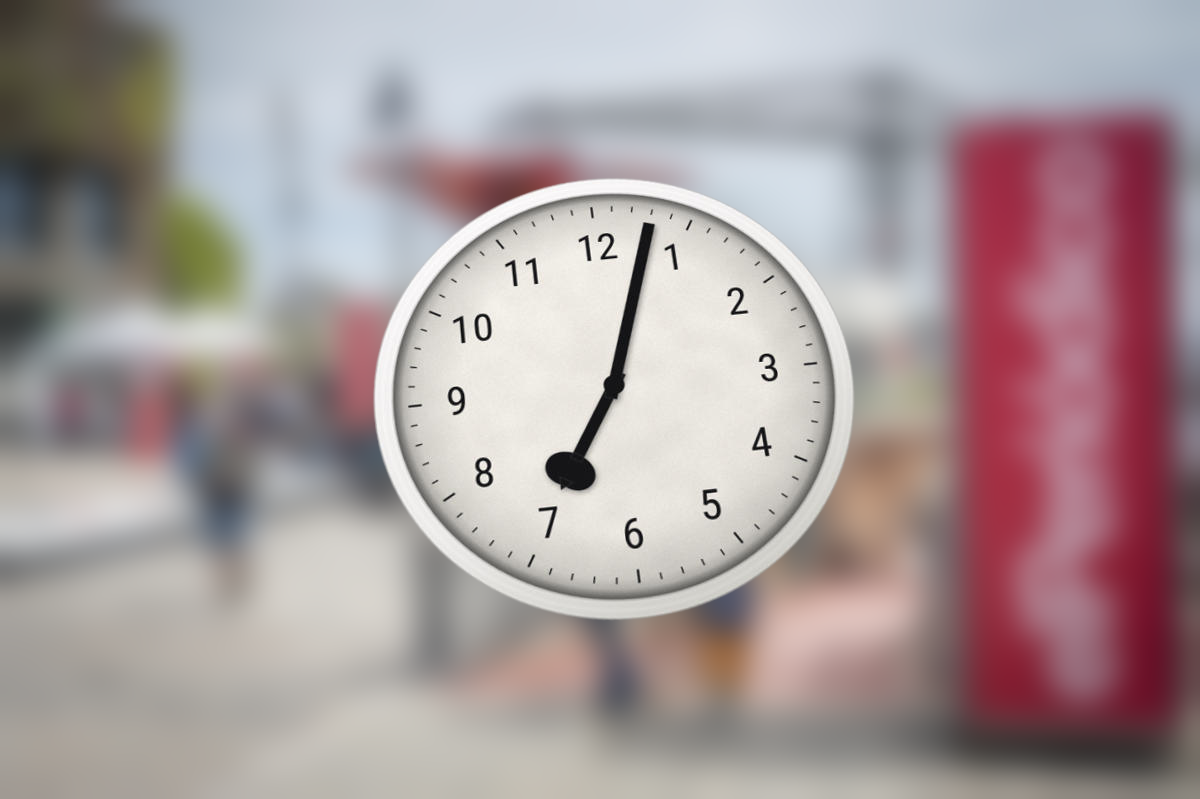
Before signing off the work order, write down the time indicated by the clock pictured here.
7:03
